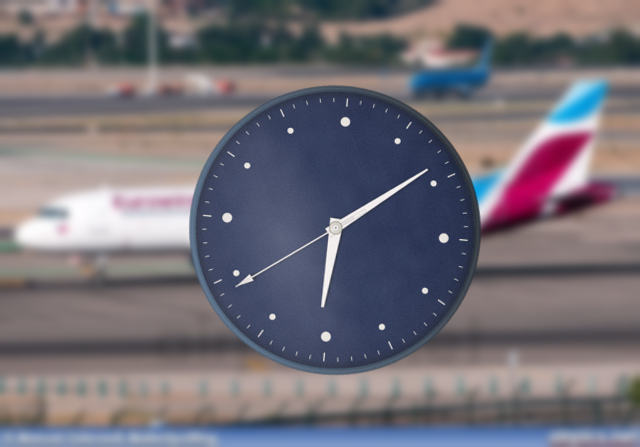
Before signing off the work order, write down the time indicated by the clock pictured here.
6:08:39
